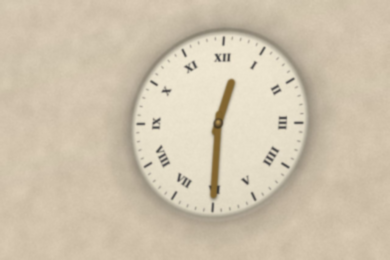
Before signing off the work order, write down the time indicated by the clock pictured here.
12:30
